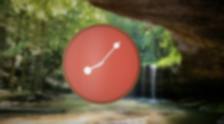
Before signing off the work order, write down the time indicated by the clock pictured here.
8:07
